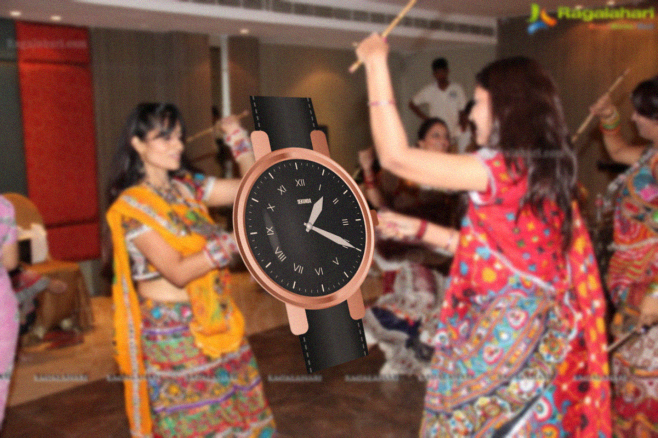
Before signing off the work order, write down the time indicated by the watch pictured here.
1:20
